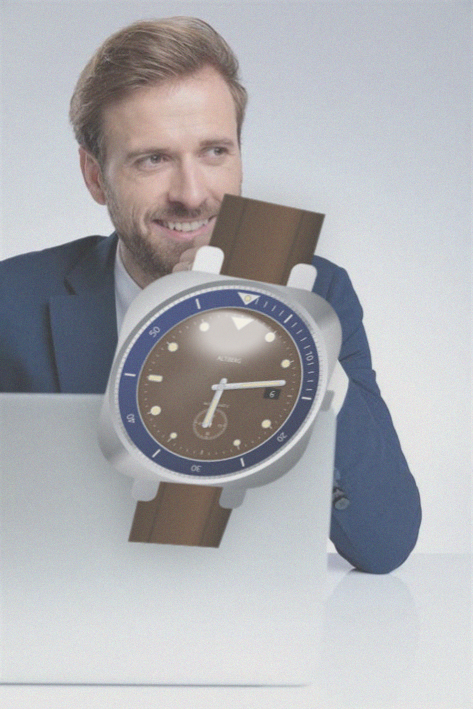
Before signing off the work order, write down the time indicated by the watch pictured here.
6:13
